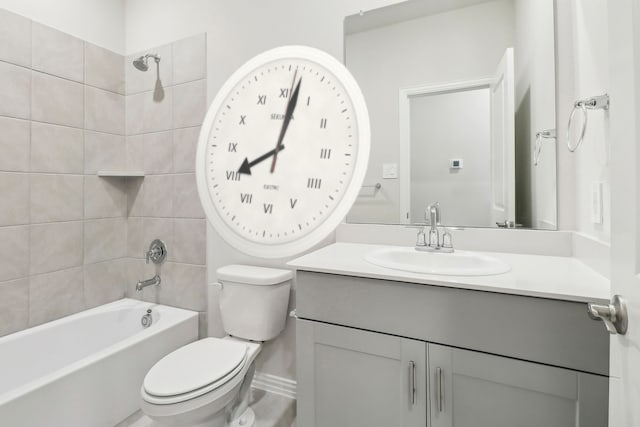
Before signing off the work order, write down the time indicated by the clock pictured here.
8:02:01
